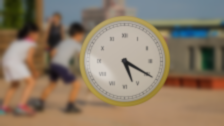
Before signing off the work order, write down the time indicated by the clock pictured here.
5:20
